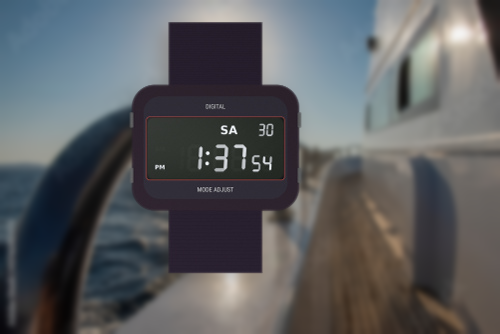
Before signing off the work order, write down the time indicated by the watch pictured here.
1:37:54
